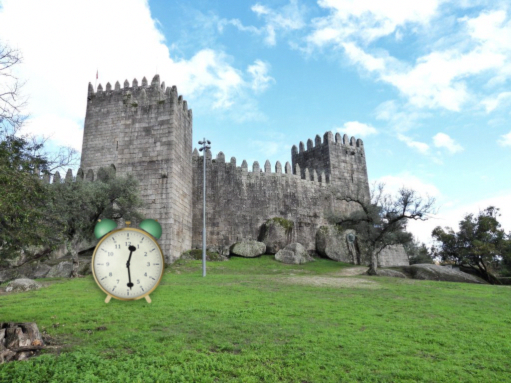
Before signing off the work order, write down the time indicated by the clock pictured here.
12:29
